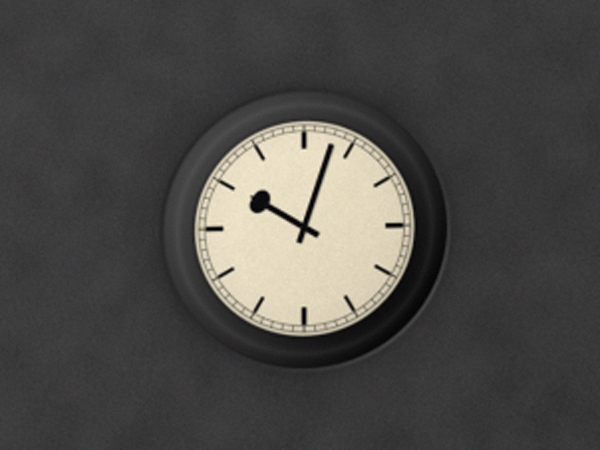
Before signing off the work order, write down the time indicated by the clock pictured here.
10:03
